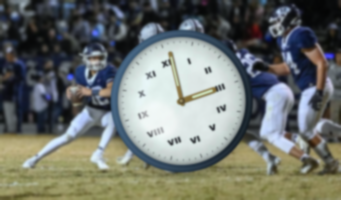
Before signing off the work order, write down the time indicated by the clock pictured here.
3:01
